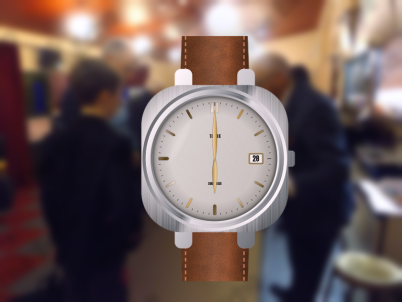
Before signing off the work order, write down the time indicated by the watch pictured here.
6:00
